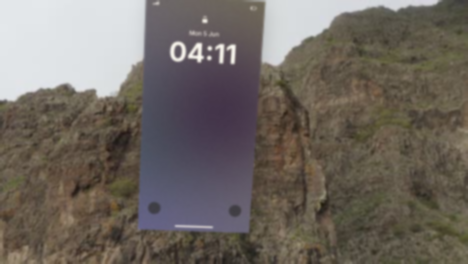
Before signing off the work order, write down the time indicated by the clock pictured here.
4:11
